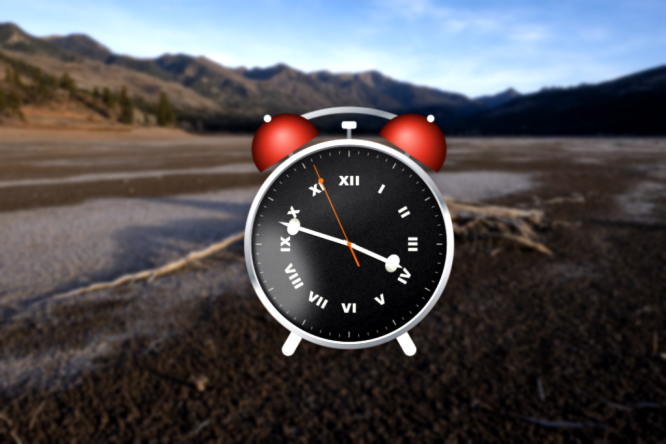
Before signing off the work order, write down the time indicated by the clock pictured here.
3:47:56
